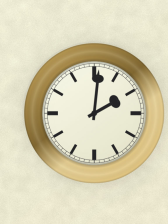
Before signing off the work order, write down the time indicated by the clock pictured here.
2:01
